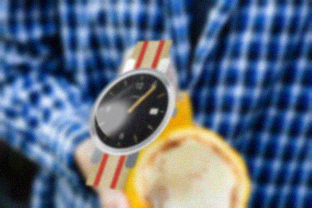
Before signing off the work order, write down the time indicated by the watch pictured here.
1:06
